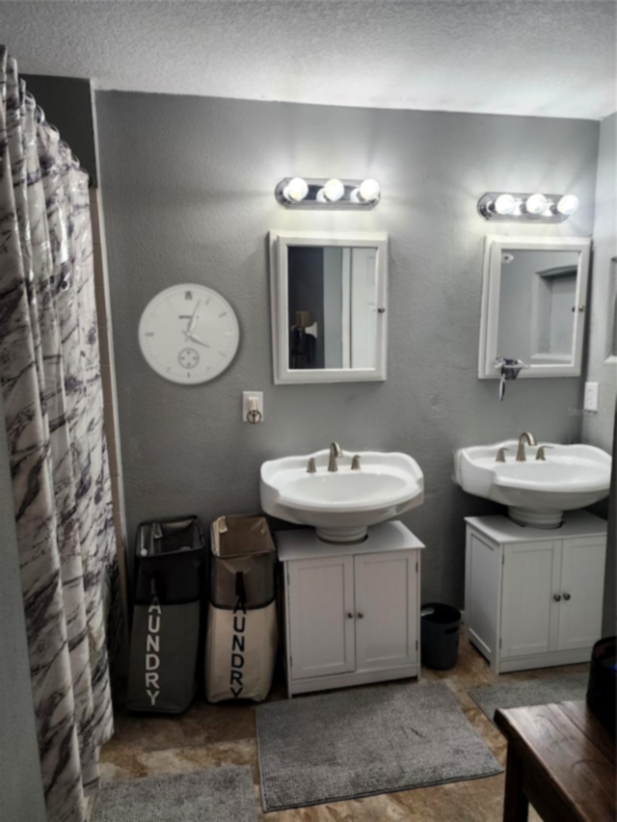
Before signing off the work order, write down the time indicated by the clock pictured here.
4:03
